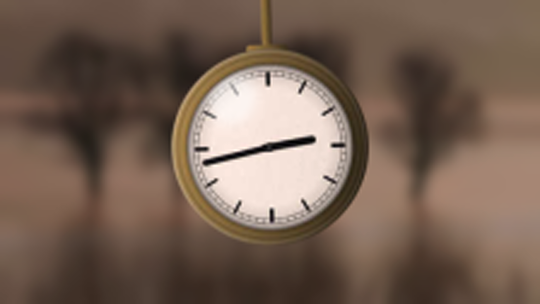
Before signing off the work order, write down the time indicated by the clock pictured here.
2:43
